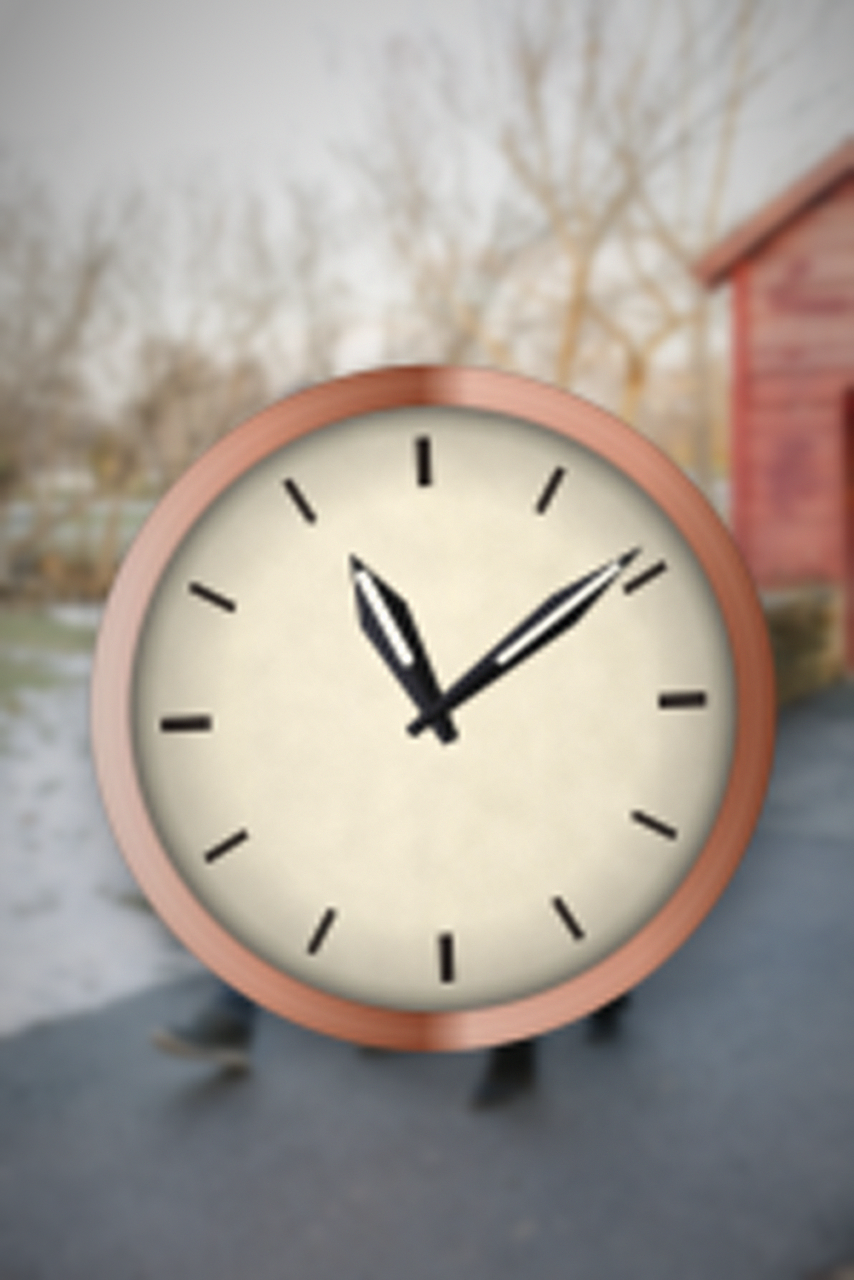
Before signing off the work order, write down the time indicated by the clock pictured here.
11:09
